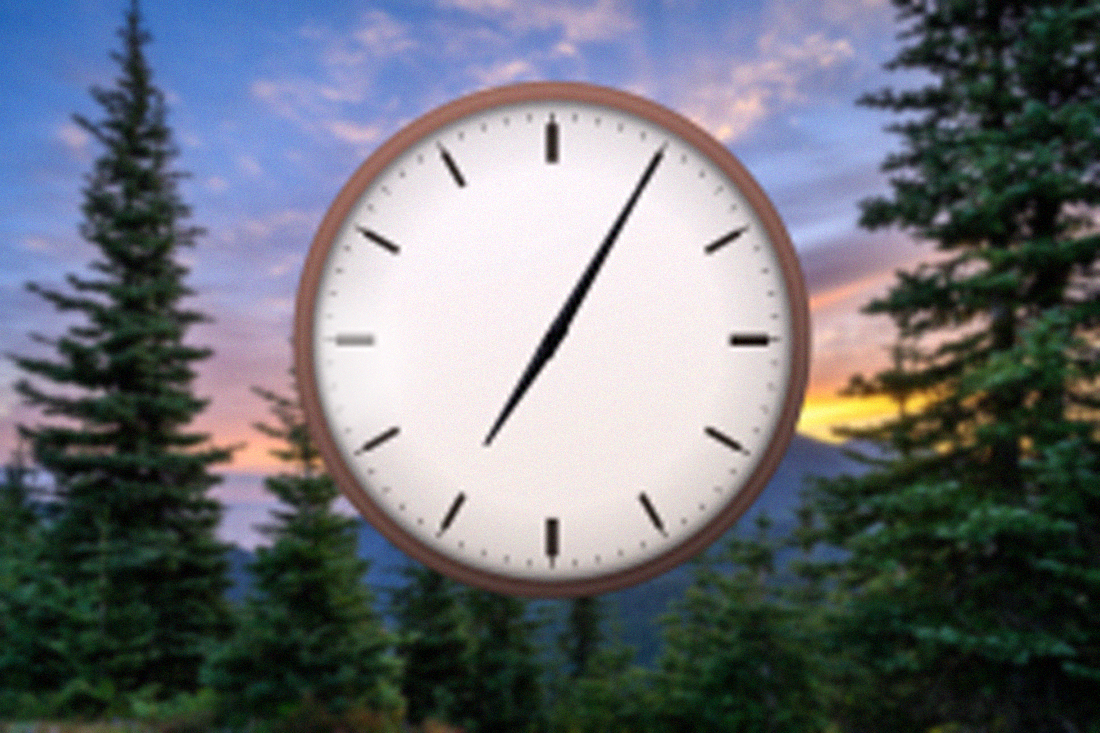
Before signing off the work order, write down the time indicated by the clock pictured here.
7:05
